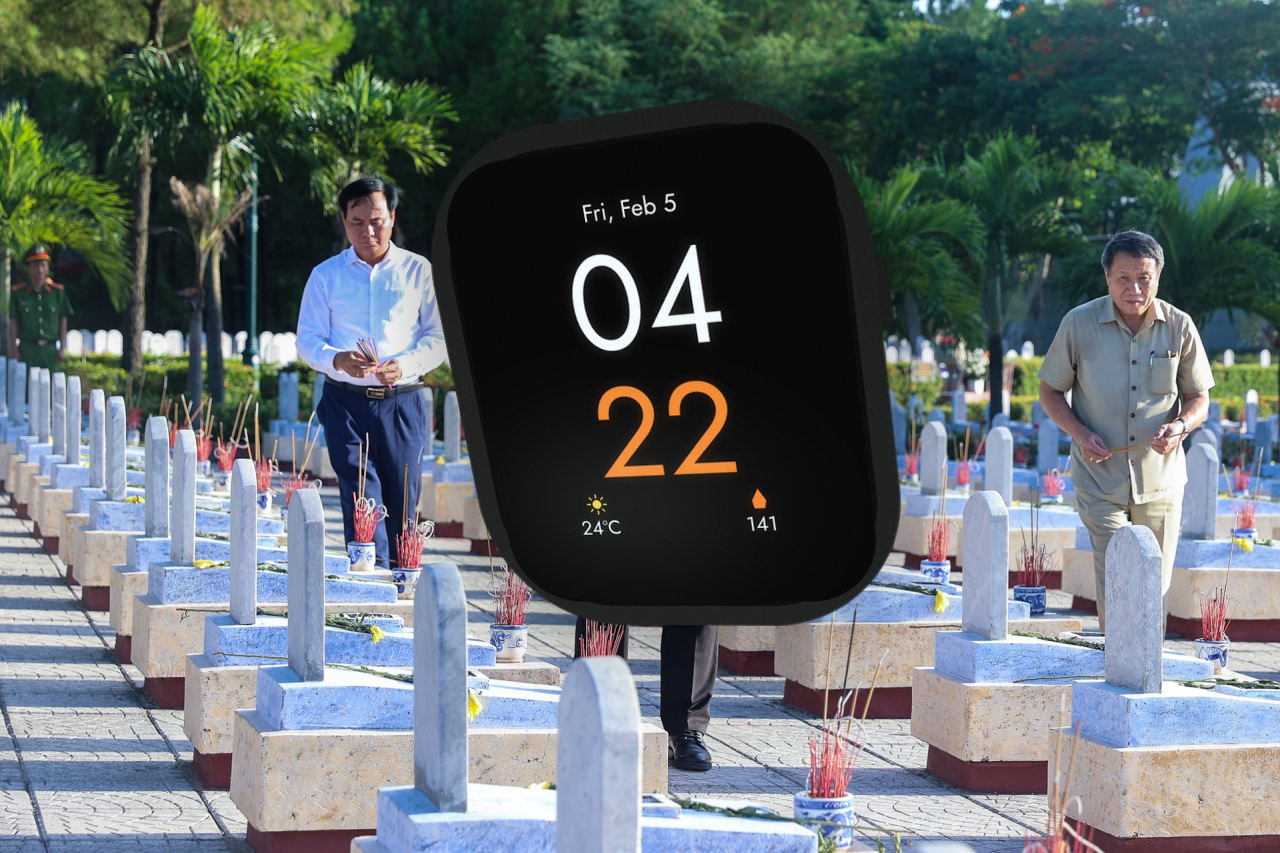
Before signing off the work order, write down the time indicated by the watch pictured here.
4:22
